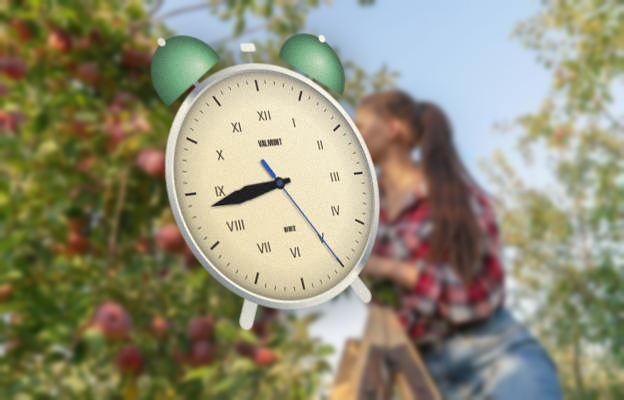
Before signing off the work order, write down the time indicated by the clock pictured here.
8:43:25
